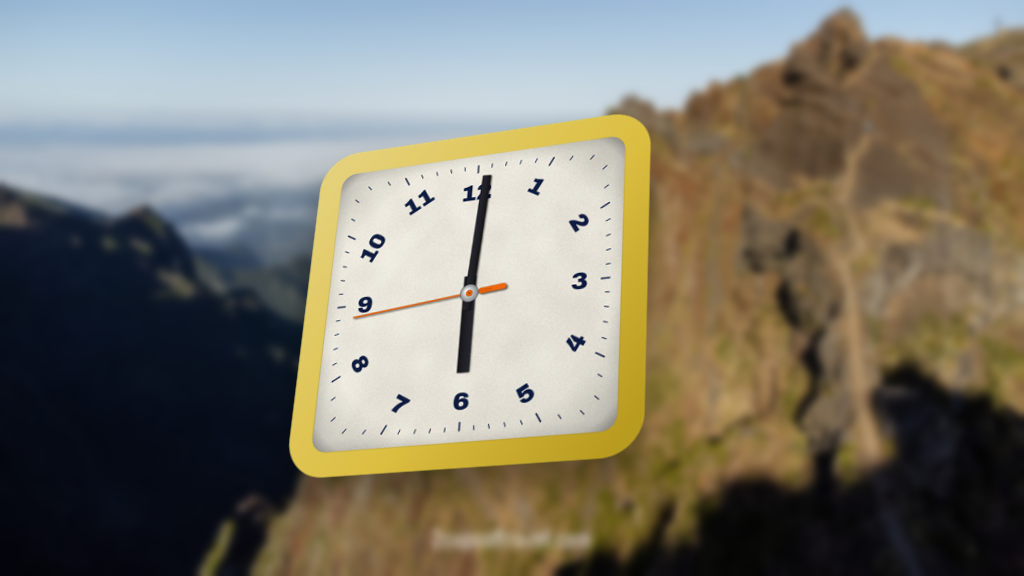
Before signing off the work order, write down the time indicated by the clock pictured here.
6:00:44
